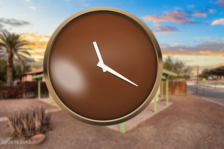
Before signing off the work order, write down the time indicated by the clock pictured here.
11:20
